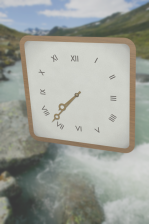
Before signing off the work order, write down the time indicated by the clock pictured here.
7:37
